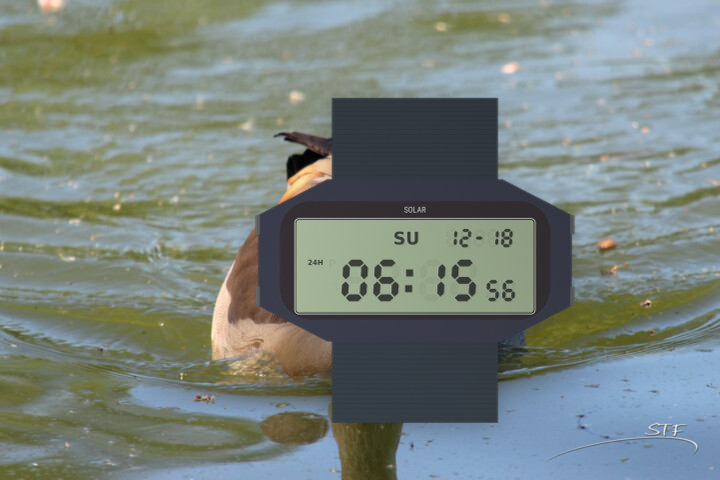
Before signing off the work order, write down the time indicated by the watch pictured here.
6:15:56
